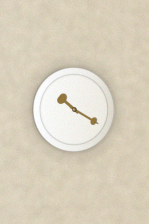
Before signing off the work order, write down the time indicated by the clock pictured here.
10:20
